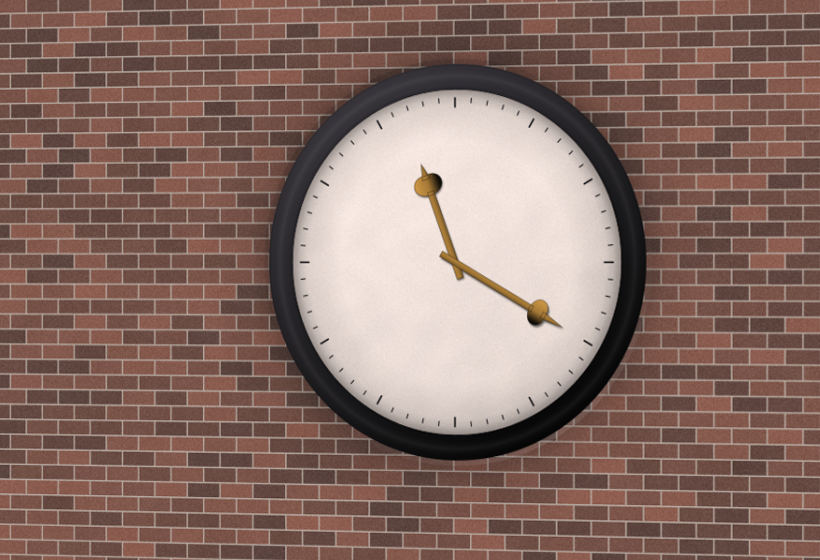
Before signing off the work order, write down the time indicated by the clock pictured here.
11:20
